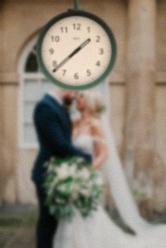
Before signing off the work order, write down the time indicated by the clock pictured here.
1:38
